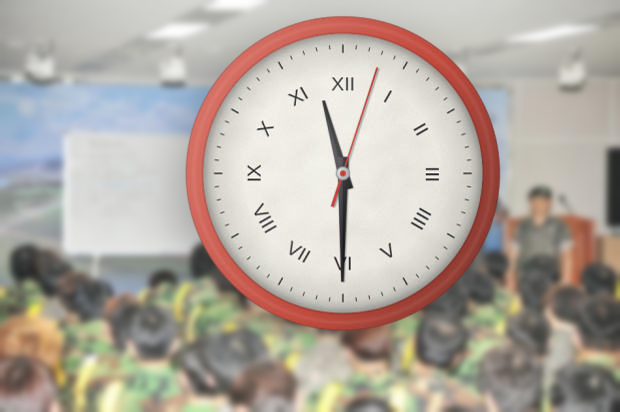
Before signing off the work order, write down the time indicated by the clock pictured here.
11:30:03
